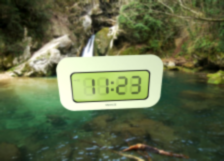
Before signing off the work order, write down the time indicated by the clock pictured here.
11:23
